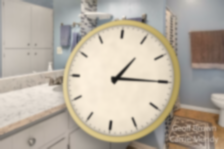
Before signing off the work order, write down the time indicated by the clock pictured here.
1:15
